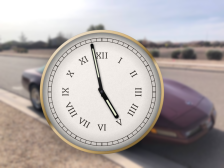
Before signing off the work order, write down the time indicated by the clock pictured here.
4:58
